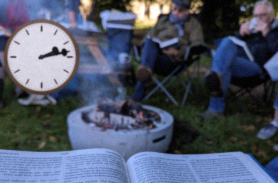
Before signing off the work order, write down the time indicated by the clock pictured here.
2:13
